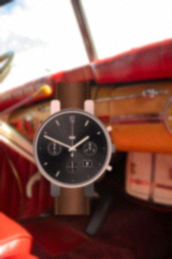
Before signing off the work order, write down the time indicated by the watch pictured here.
1:49
